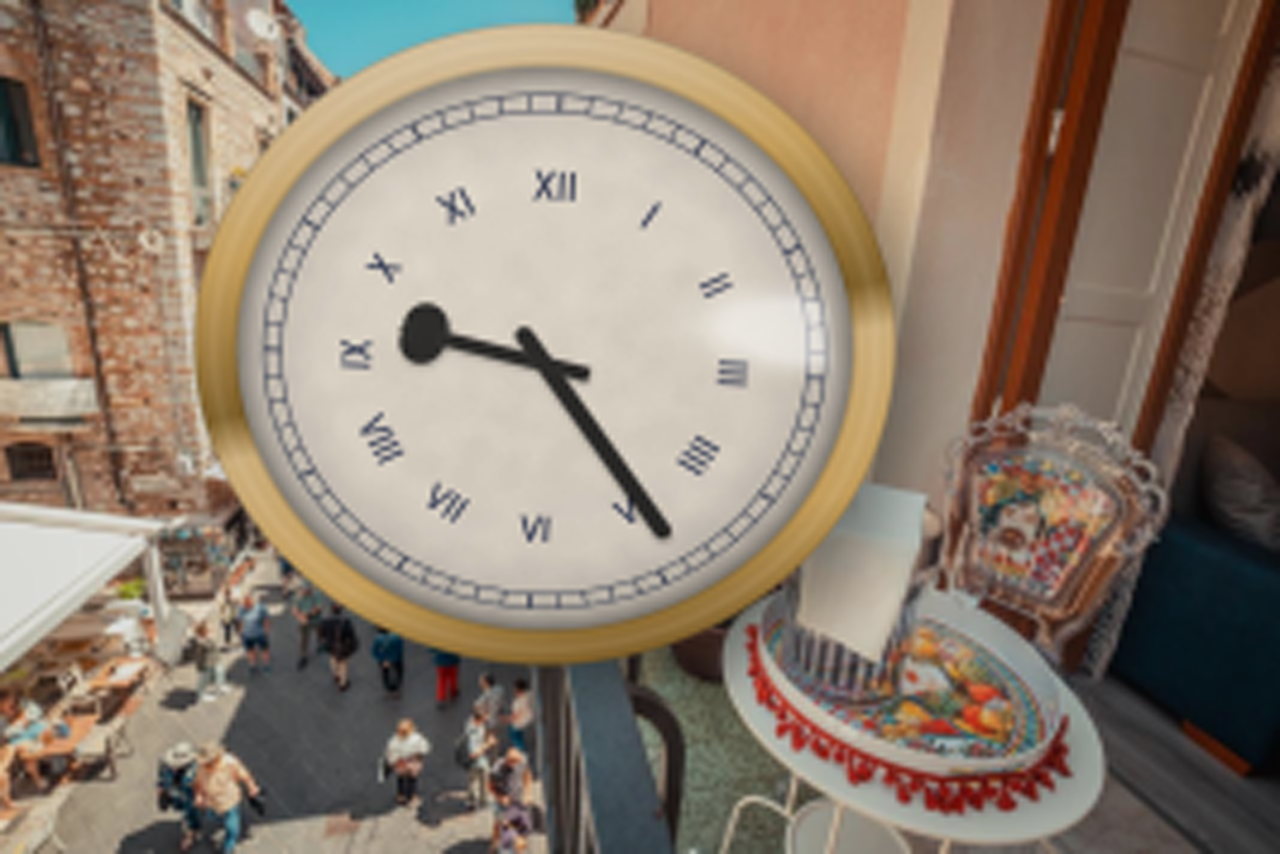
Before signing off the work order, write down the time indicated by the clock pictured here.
9:24
